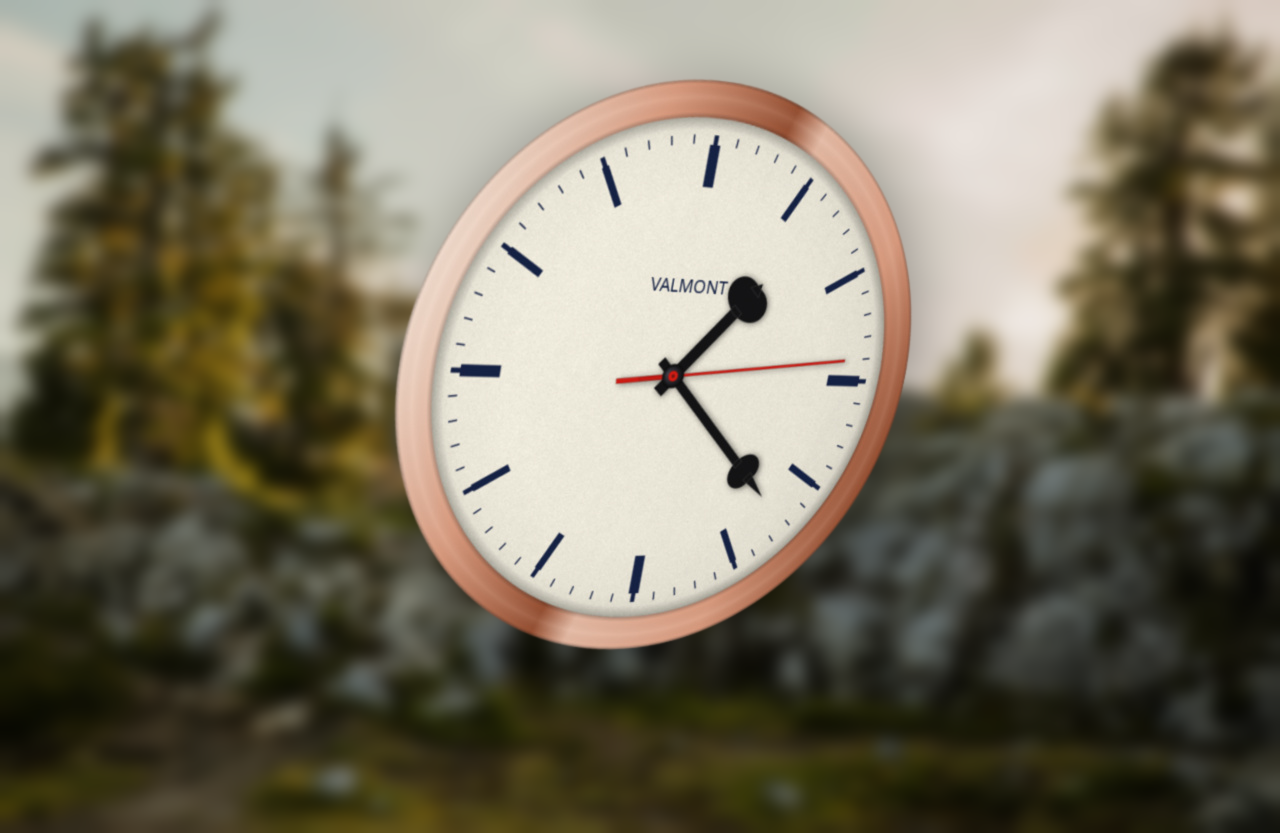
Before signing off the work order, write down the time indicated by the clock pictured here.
1:22:14
